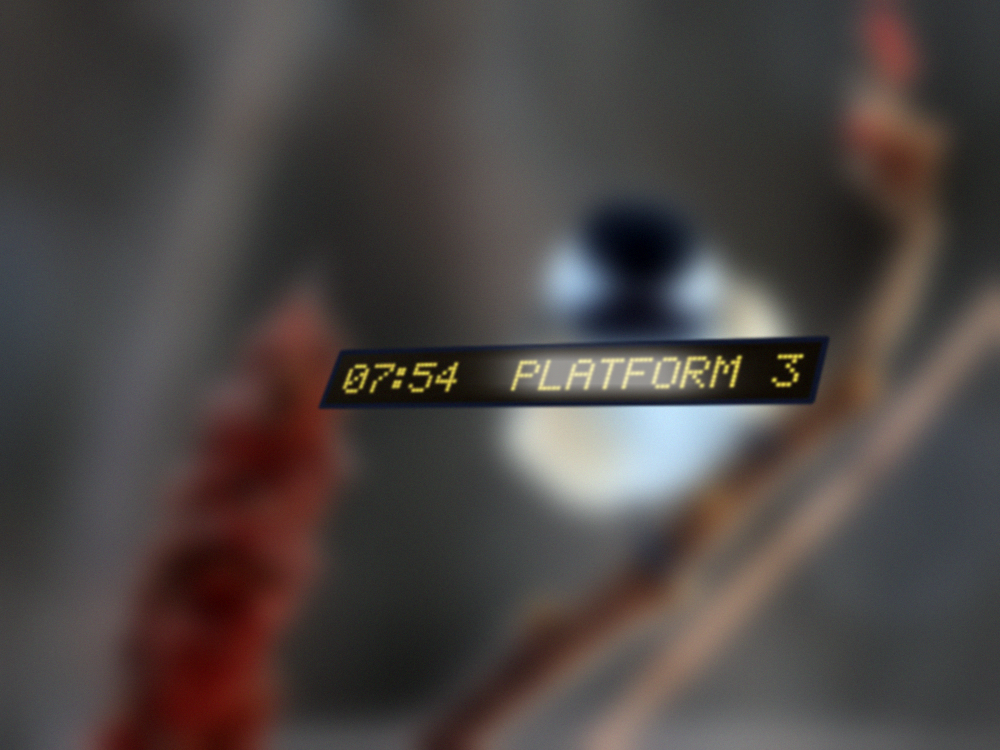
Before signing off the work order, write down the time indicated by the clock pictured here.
7:54
